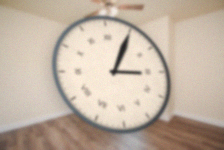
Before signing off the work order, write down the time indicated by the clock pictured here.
3:05
